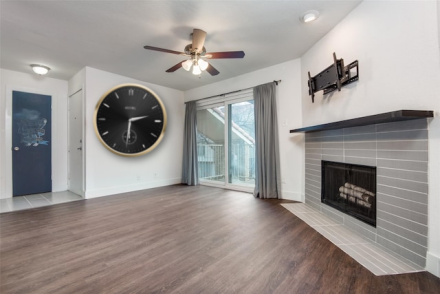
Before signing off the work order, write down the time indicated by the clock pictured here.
2:31
